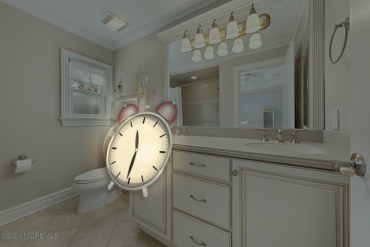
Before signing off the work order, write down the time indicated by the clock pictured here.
11:31
